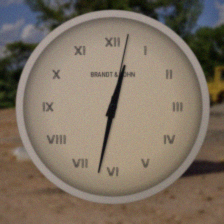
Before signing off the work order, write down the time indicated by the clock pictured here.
12:32:02
